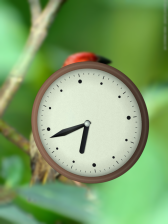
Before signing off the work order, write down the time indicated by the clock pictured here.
6:43
